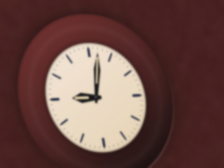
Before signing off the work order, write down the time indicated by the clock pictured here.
9:02
